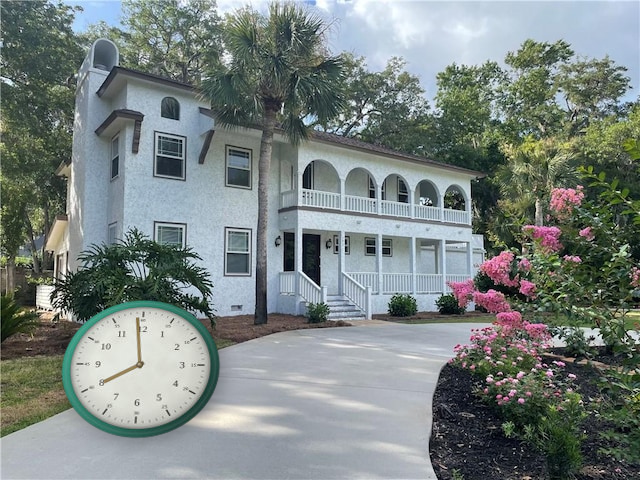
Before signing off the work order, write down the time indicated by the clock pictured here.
7:59
